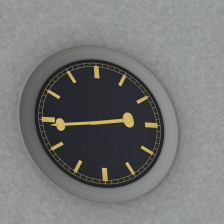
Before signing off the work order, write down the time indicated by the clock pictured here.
2:44
